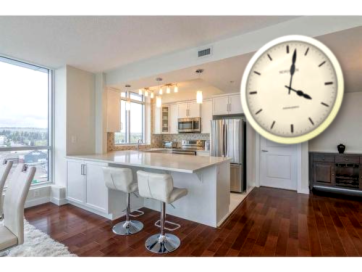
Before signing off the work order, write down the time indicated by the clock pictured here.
4:02
